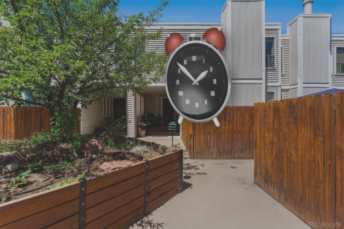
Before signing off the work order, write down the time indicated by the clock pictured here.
1:52
